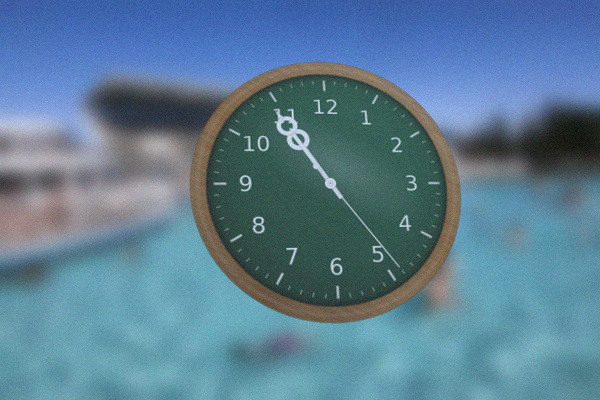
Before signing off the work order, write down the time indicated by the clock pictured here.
10:54:24
